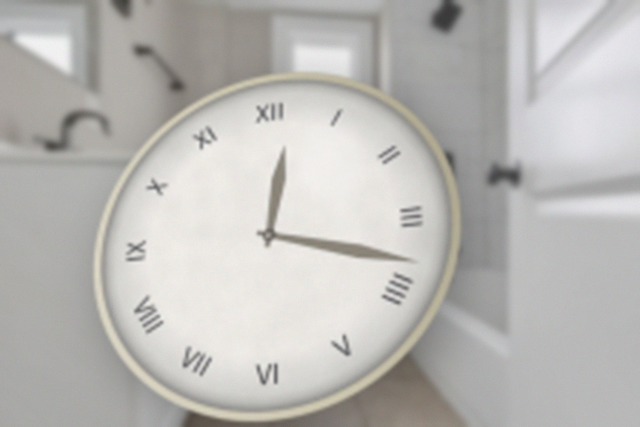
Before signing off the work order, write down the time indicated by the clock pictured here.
12:18
